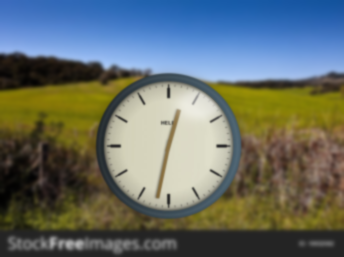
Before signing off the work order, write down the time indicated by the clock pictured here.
12:32
